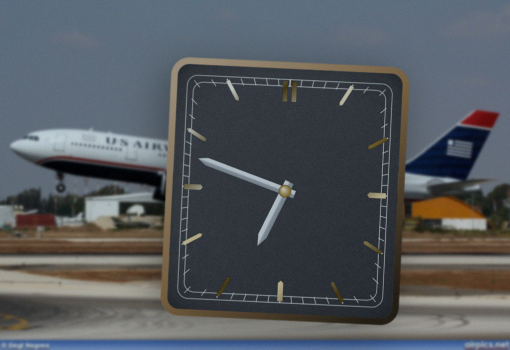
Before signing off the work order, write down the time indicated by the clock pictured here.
6:48
